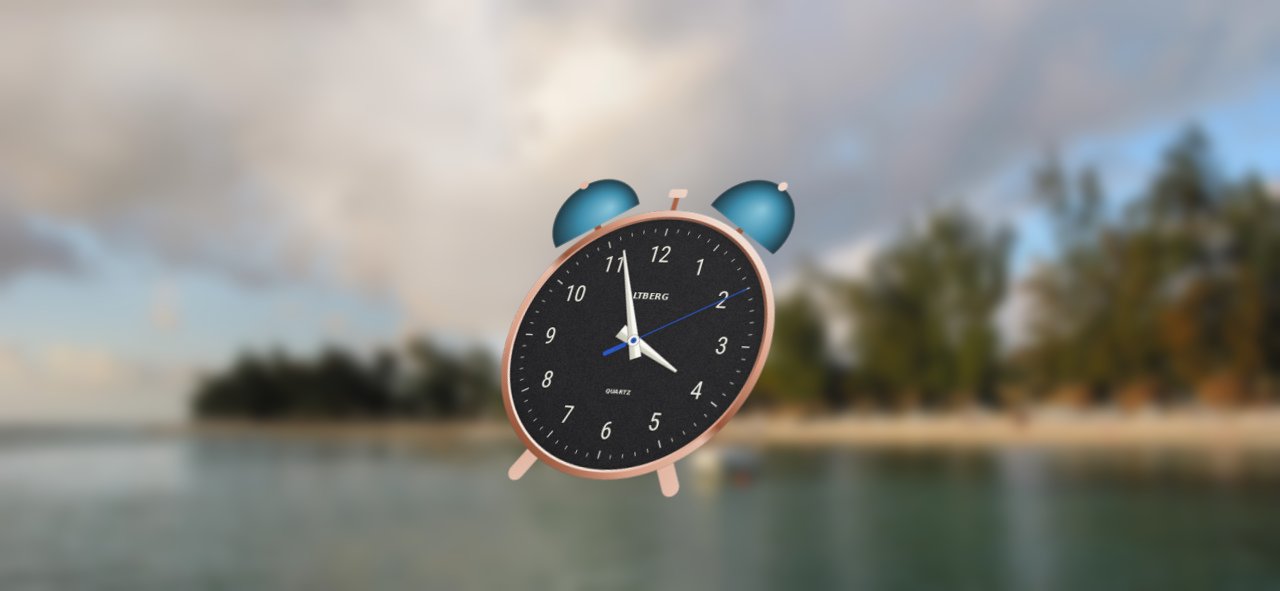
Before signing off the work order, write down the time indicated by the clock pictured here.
3:56:10
